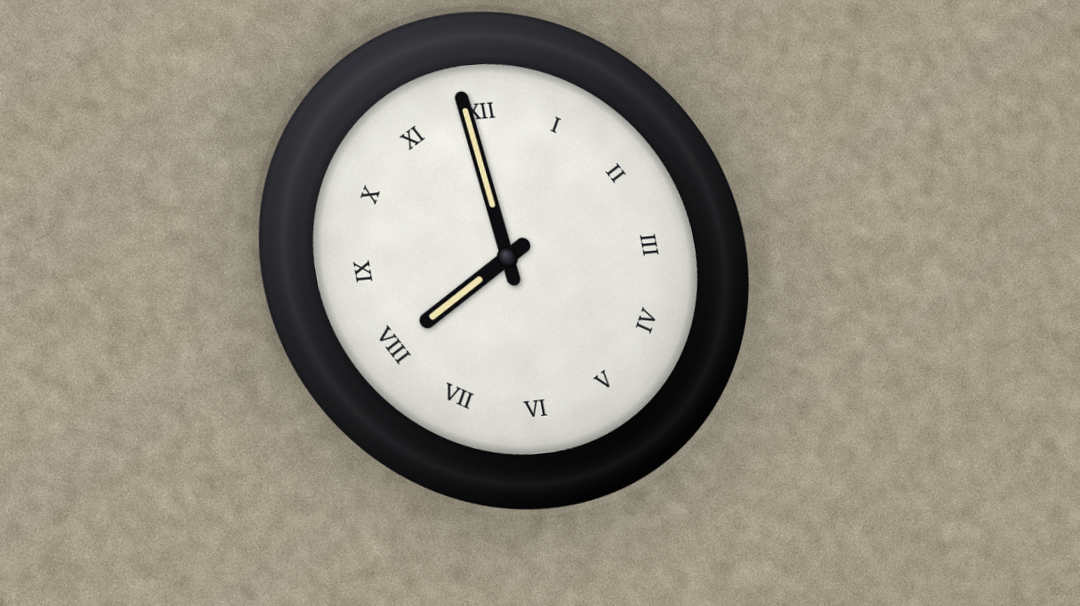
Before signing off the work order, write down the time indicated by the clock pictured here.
7:59
